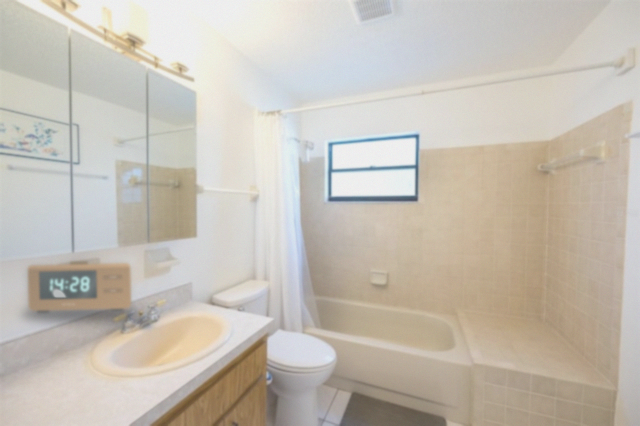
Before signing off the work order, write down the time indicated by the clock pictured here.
14:28
